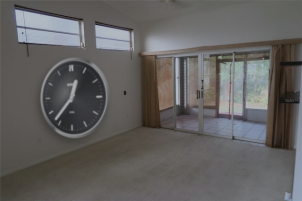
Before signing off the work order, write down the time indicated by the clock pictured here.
12:37
